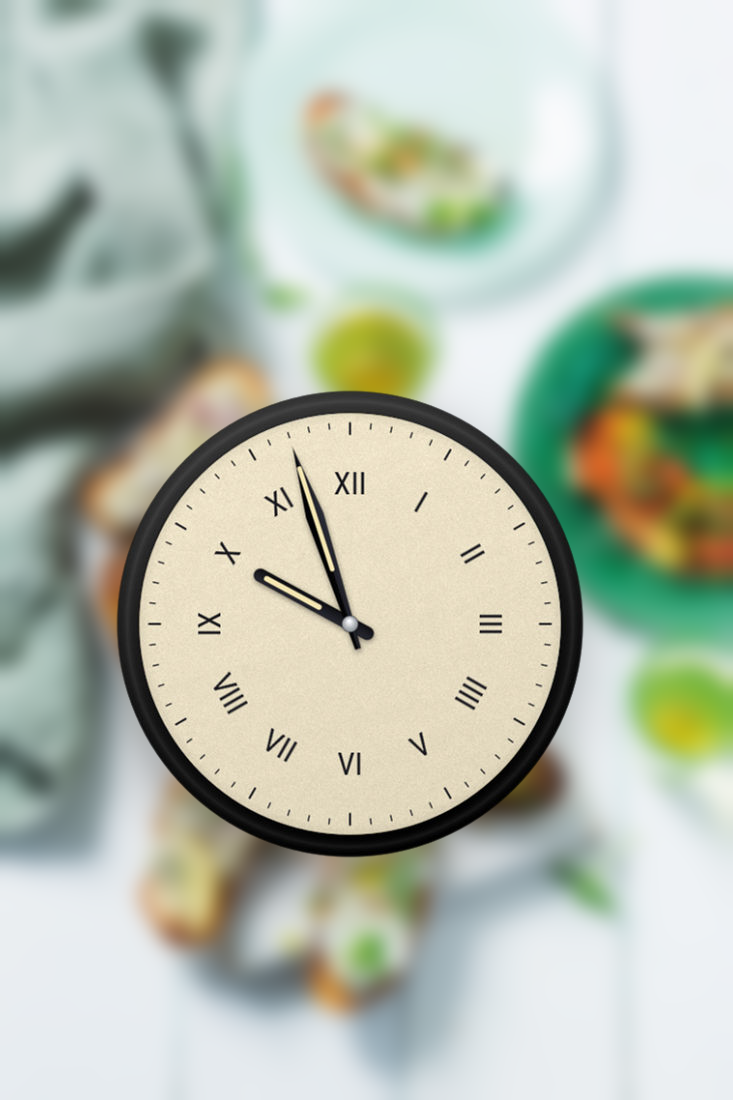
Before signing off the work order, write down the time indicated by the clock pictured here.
9:57
